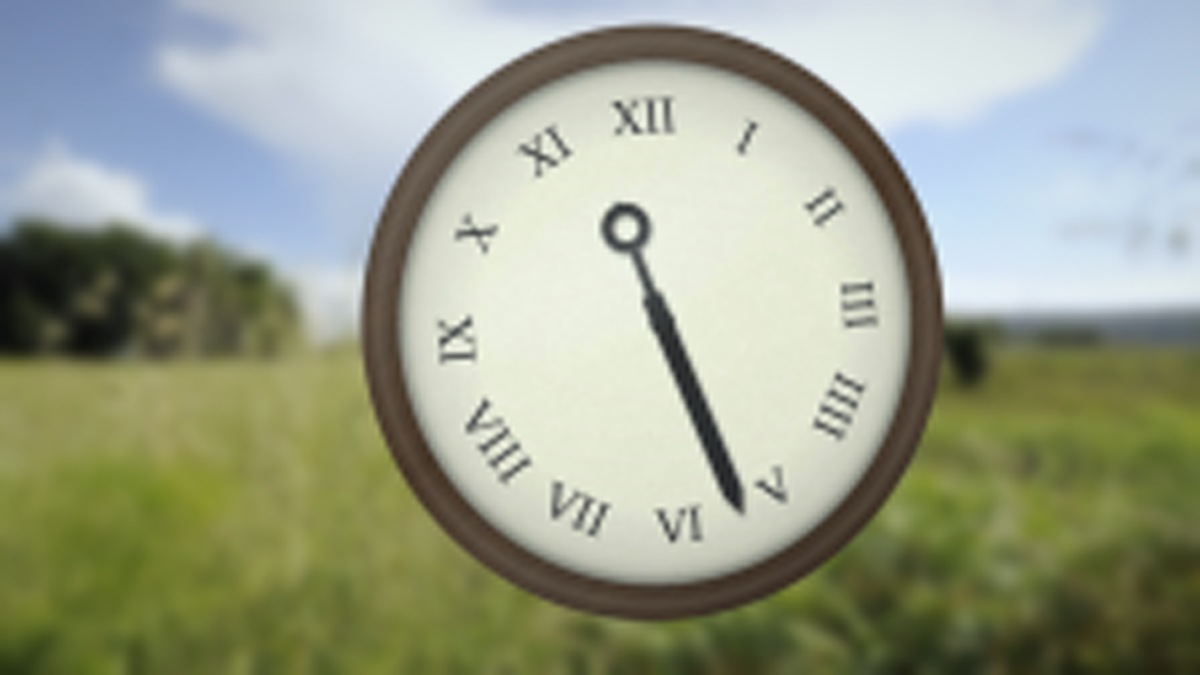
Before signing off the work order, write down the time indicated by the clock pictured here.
11:27
